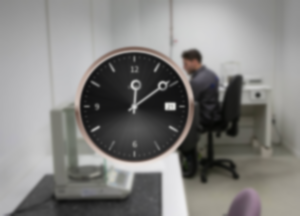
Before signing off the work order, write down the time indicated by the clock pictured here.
12:09
